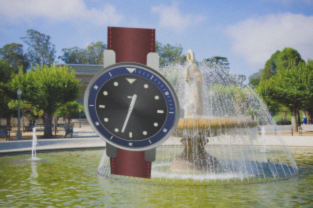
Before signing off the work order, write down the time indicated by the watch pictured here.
12:33
